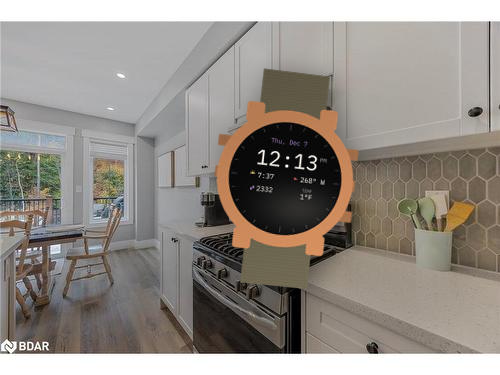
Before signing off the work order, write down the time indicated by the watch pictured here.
12:13
